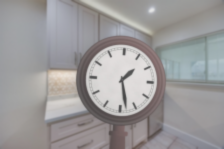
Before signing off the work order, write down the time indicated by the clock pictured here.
1:28
